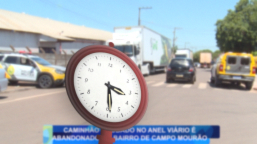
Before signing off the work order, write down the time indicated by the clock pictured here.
3:29
